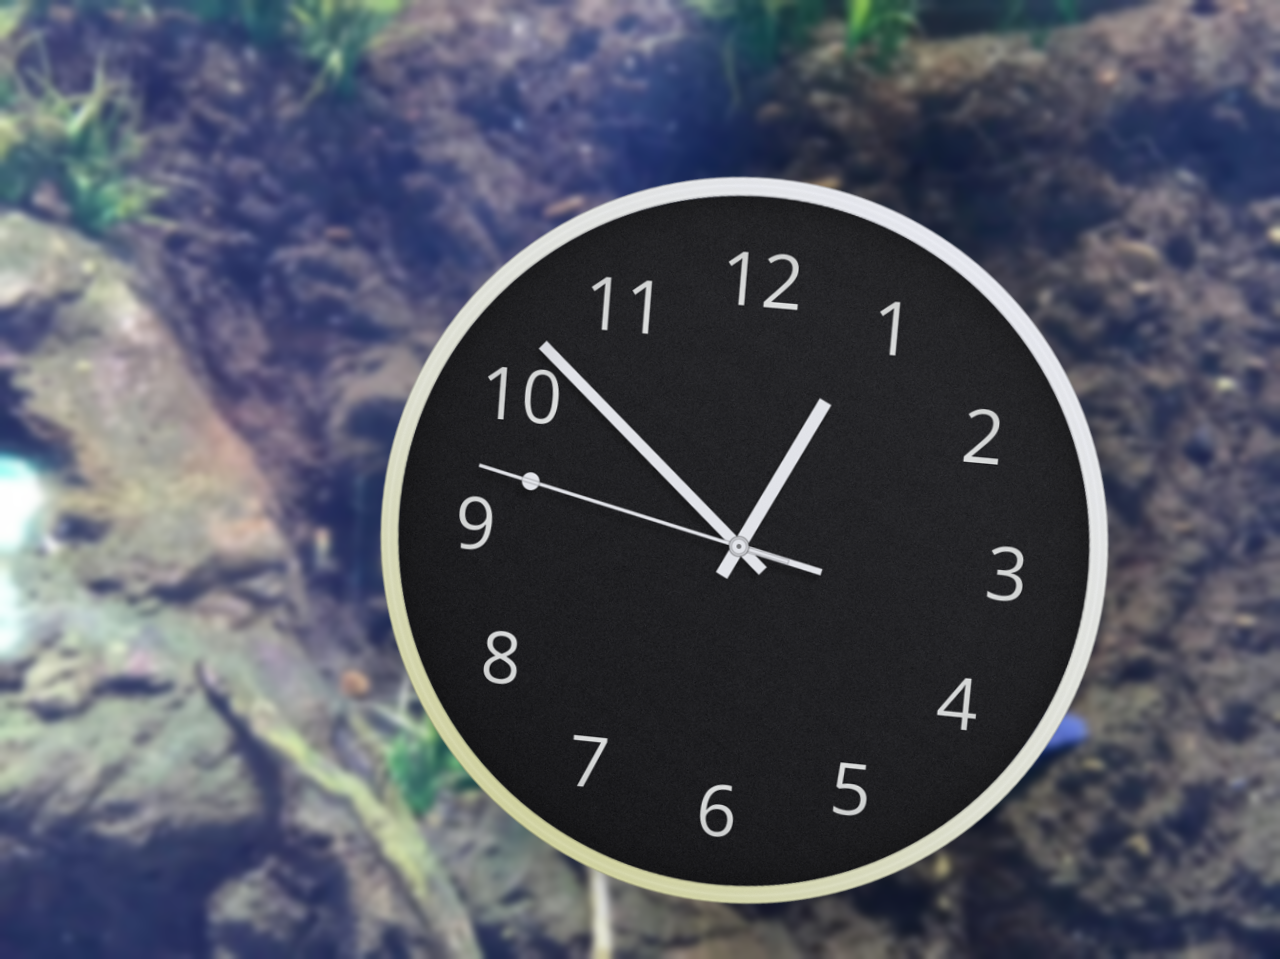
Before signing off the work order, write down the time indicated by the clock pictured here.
12:51:47
